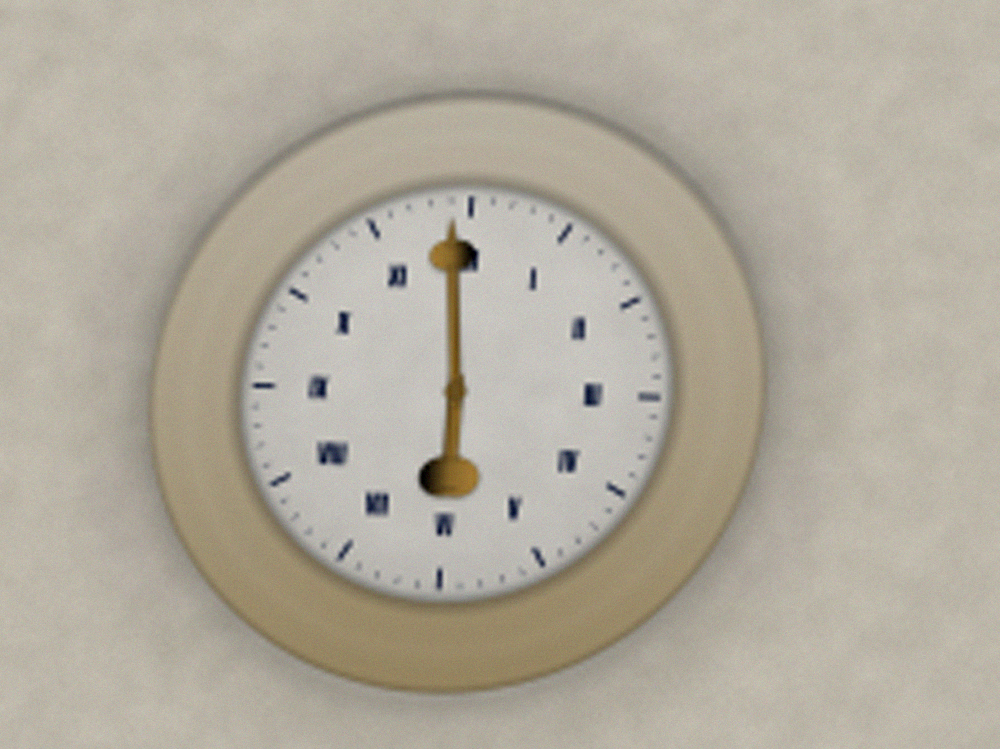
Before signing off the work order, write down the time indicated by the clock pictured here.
5:59
